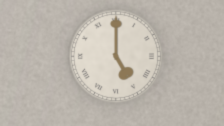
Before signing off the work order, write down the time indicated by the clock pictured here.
5:00
